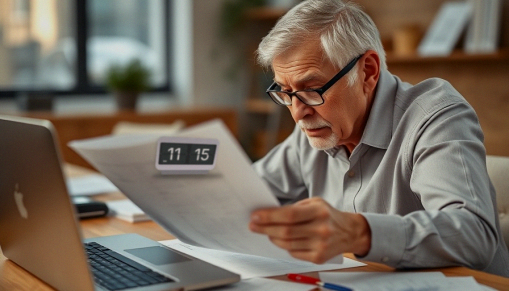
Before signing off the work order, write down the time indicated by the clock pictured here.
11:15
